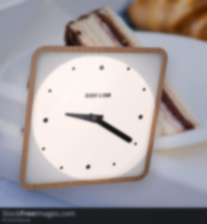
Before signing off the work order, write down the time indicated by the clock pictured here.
9:20
